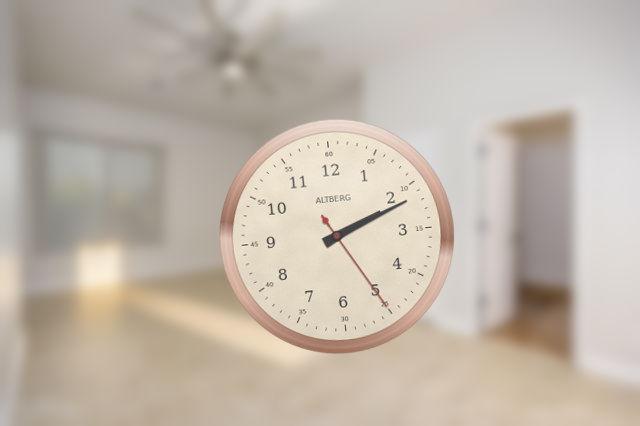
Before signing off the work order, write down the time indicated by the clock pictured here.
2:11:25
